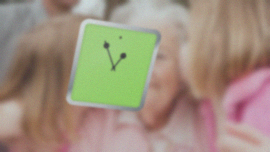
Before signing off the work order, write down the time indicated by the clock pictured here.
12:55
